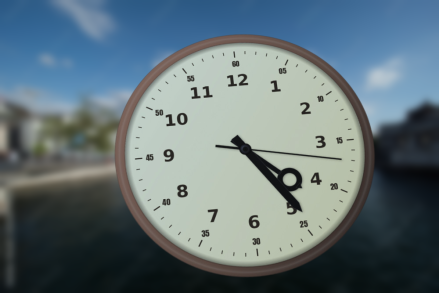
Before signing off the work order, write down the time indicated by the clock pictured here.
4:24:17
